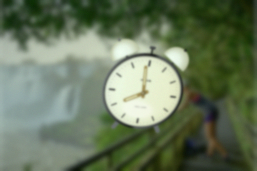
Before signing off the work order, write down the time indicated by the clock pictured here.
7:59
